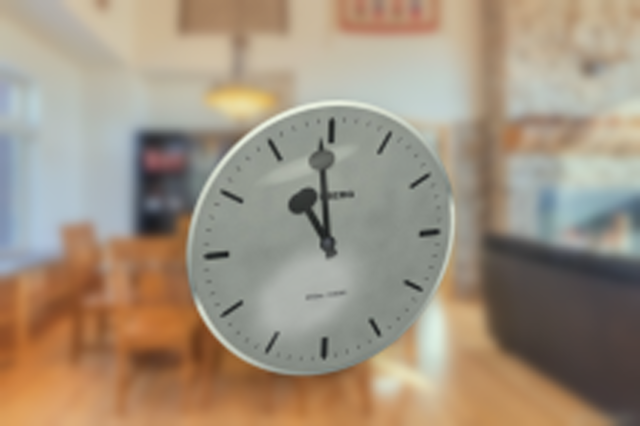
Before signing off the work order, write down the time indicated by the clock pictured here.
10:59
